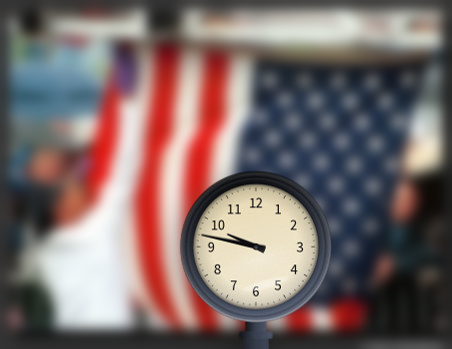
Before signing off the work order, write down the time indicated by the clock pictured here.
9:47
